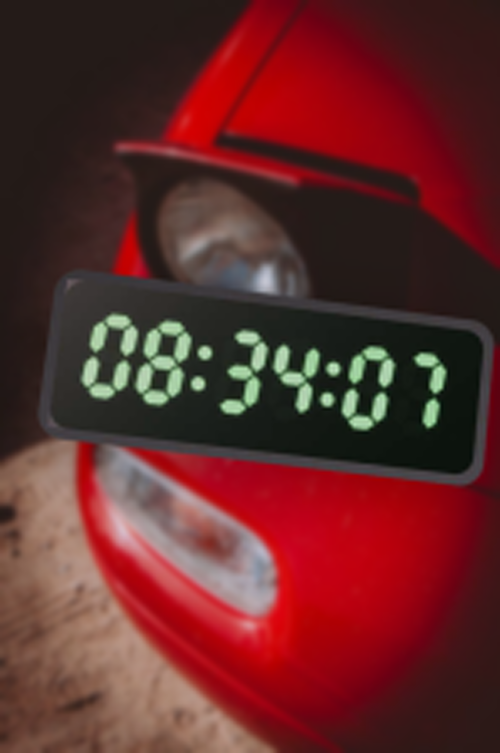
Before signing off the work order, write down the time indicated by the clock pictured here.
8:34:07
